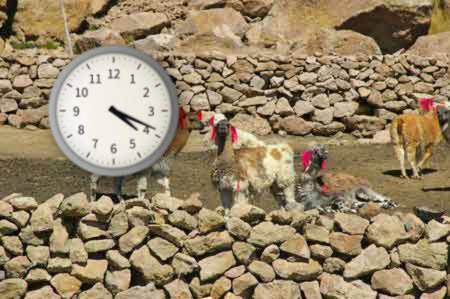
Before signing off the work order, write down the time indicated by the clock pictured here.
4:19
